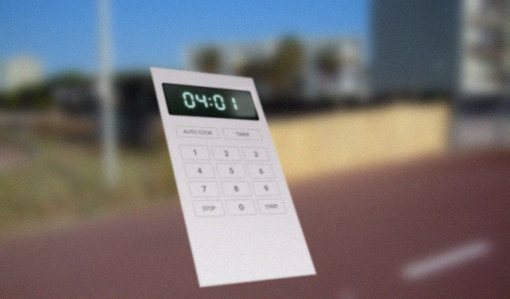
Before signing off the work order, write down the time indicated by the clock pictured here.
4:01
